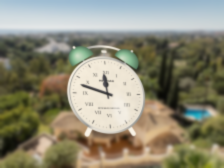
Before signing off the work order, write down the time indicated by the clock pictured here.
11:48
